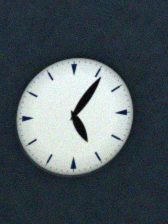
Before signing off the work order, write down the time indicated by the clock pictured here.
5:06
